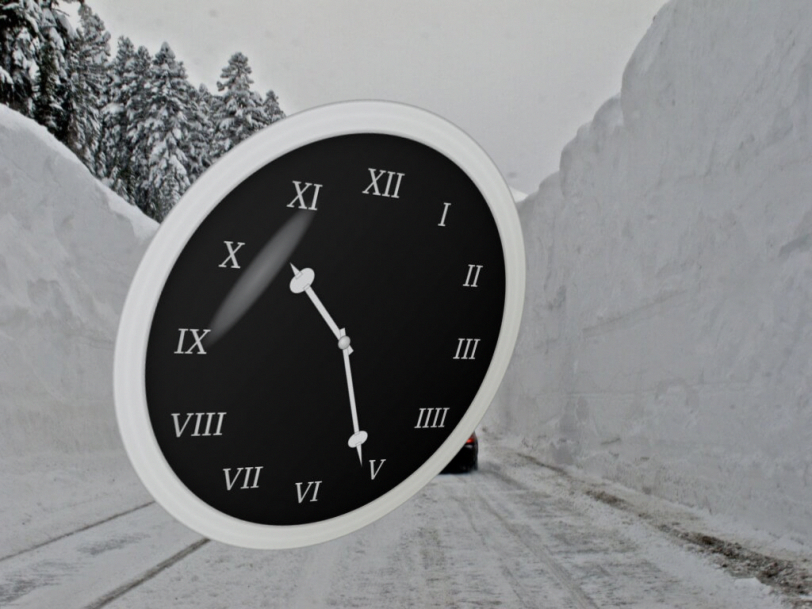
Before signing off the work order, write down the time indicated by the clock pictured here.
10:26
